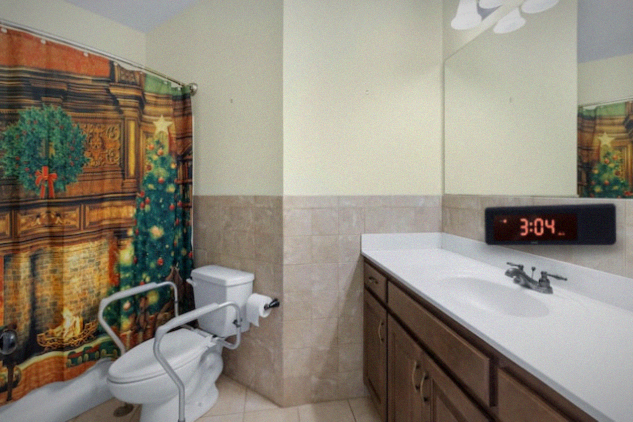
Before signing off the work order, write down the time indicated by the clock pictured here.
3:04
